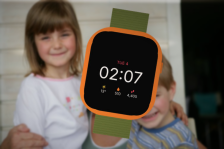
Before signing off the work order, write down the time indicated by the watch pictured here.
2:07
